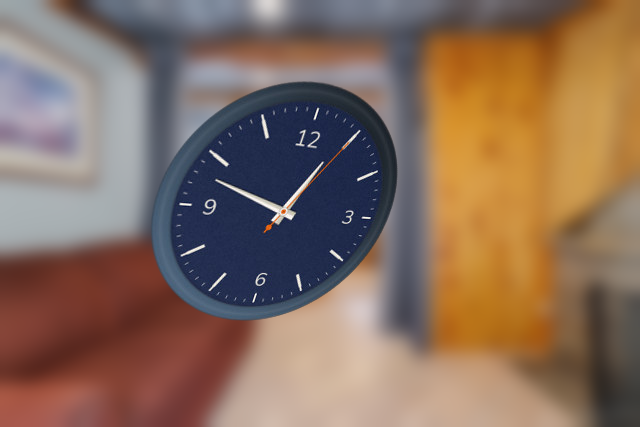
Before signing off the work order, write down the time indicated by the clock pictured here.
12:48:05
